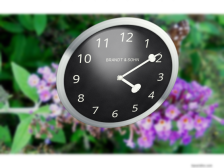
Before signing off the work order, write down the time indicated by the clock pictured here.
4:09
